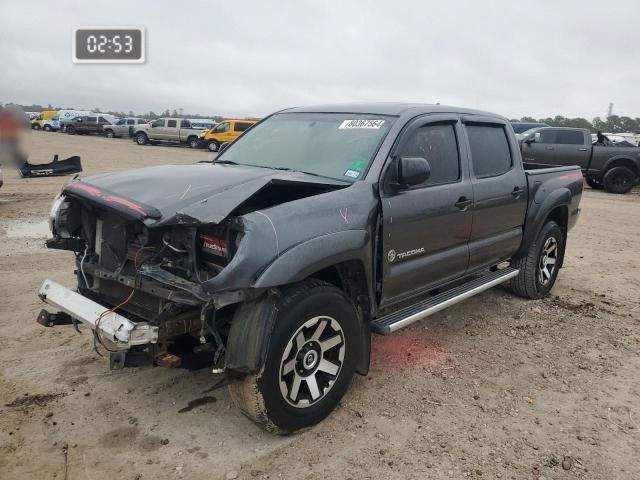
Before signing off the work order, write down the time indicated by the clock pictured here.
2:53
